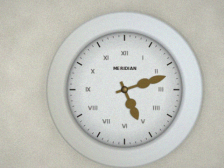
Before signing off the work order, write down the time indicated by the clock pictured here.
5:12
